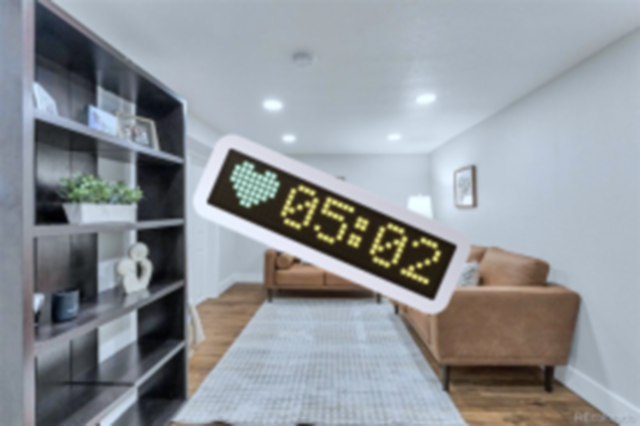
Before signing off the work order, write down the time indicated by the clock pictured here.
5:02
